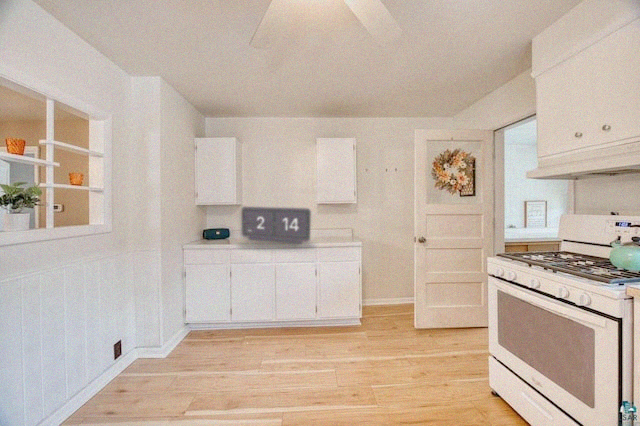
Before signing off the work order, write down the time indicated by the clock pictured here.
2:14
